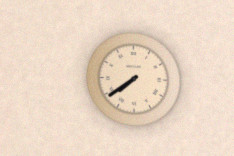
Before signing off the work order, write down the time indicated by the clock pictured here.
7:39
